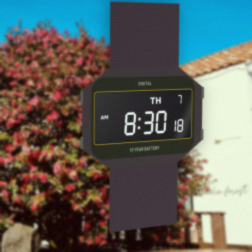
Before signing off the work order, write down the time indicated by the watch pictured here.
8:30:18
